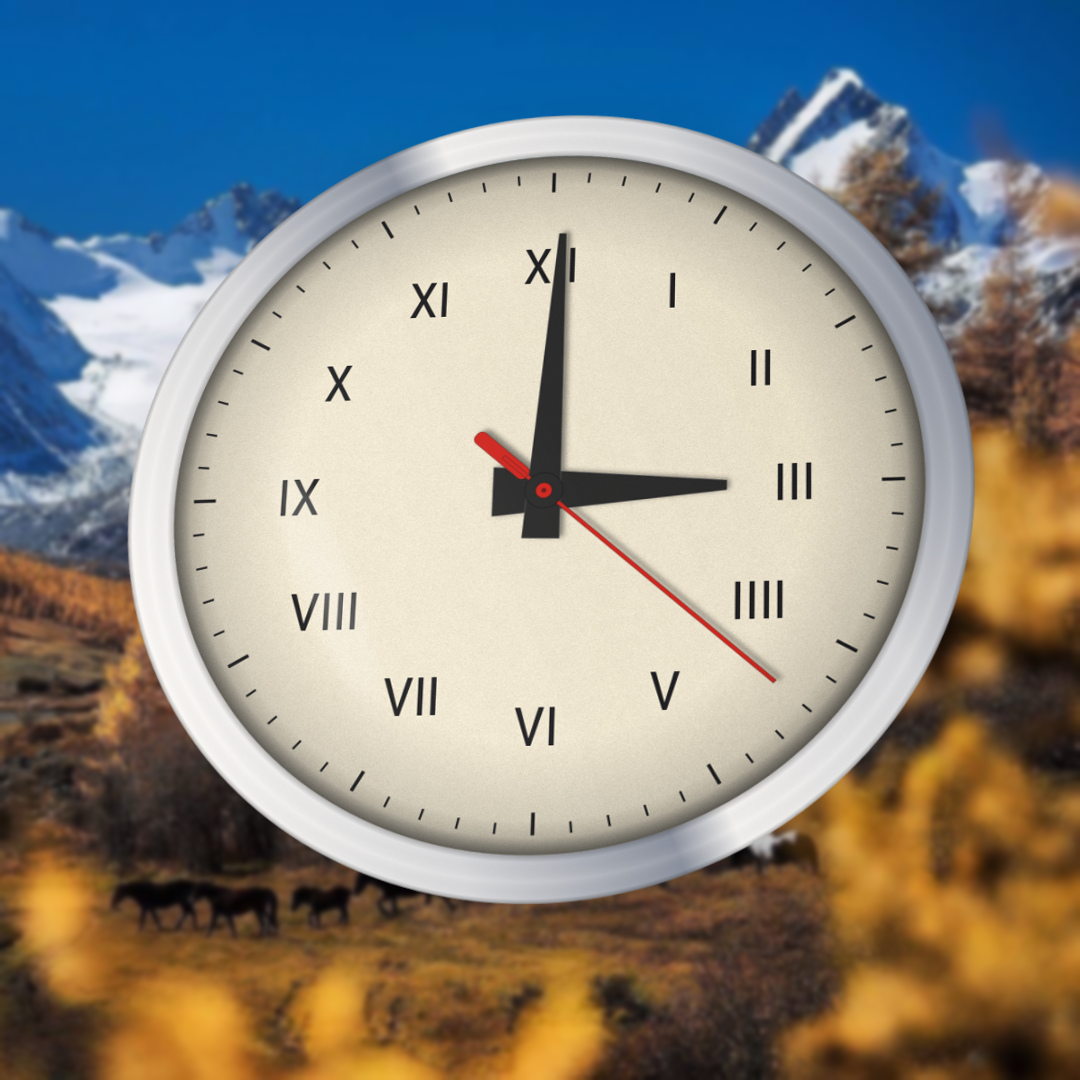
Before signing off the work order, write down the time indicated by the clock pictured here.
3:00:22
